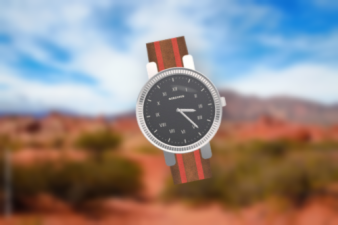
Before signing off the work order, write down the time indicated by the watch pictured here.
3:24
